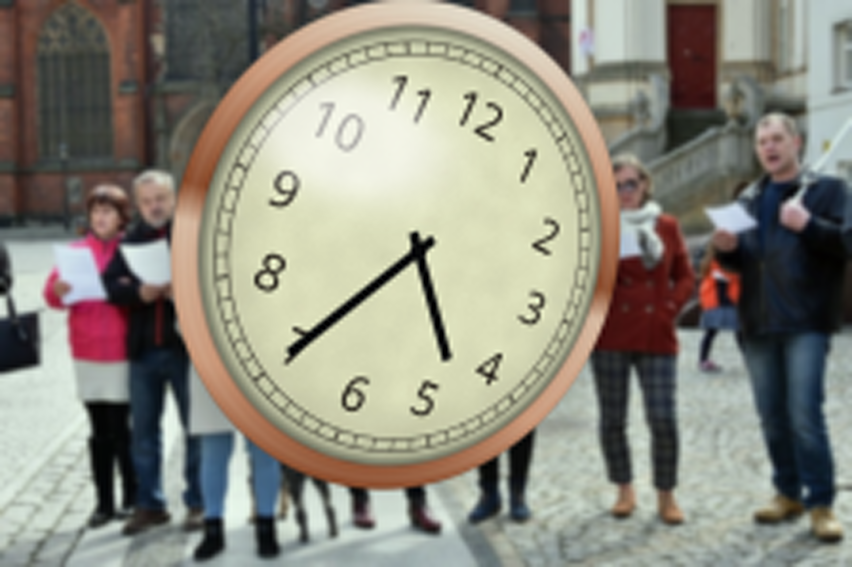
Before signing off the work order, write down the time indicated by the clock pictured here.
4:35
